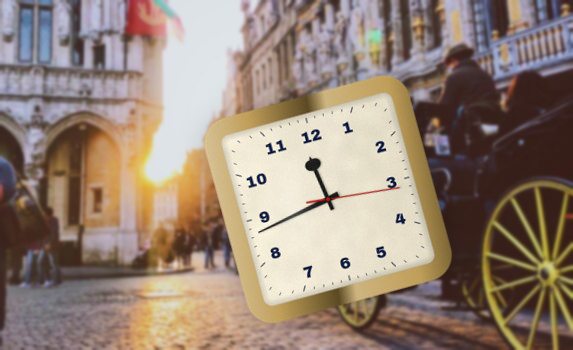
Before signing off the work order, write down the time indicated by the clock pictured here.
11:43:16
